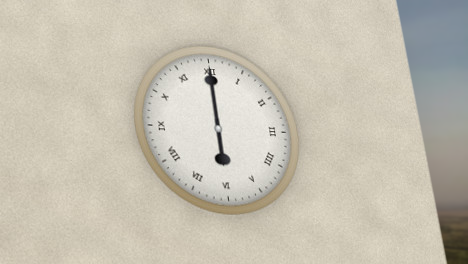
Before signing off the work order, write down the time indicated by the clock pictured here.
6:00
